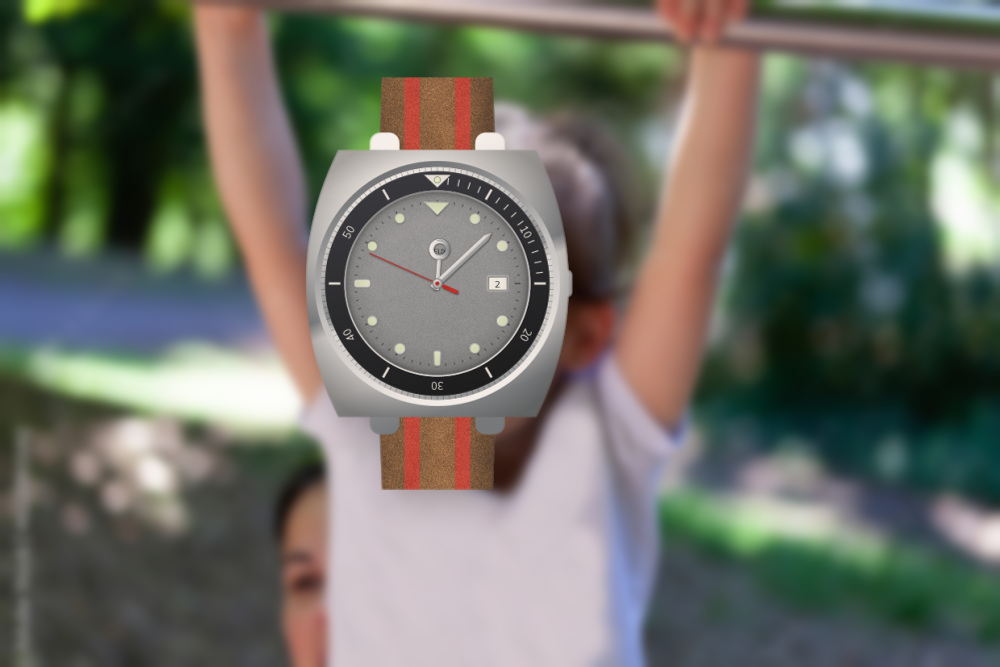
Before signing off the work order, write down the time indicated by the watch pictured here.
12:07:49
